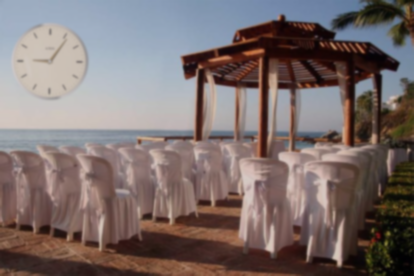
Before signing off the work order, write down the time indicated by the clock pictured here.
9:06
